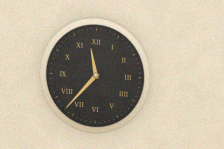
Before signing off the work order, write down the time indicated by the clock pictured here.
11:37
